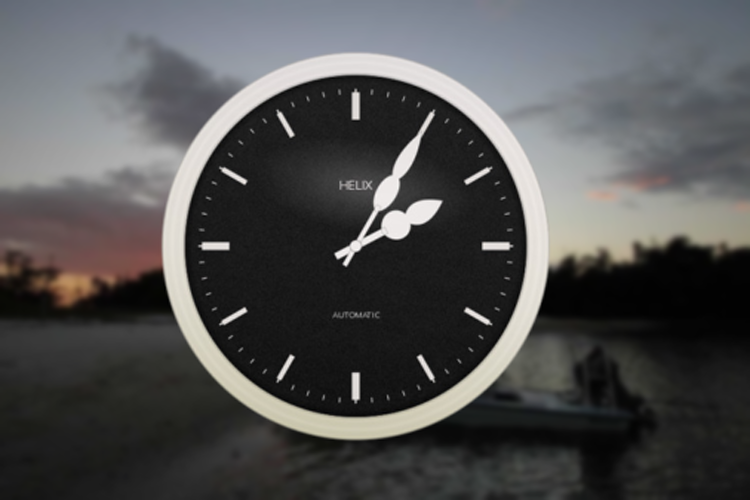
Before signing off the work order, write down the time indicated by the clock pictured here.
2:05
